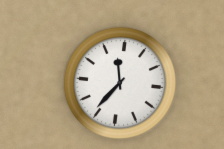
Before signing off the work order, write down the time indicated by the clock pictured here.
11:36
